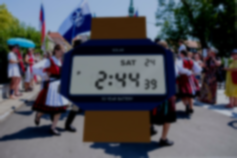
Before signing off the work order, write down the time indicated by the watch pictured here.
2:44
